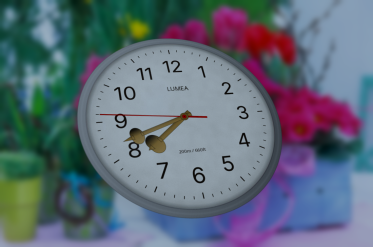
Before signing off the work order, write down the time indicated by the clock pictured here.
7:41:46
